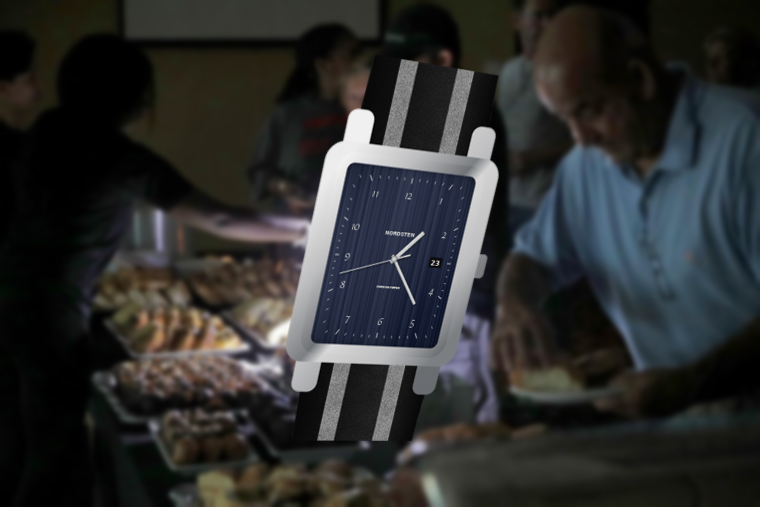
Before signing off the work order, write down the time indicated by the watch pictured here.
1:23:42
